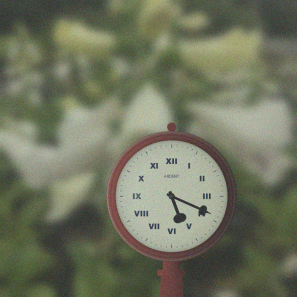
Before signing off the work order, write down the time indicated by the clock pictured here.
5:19
